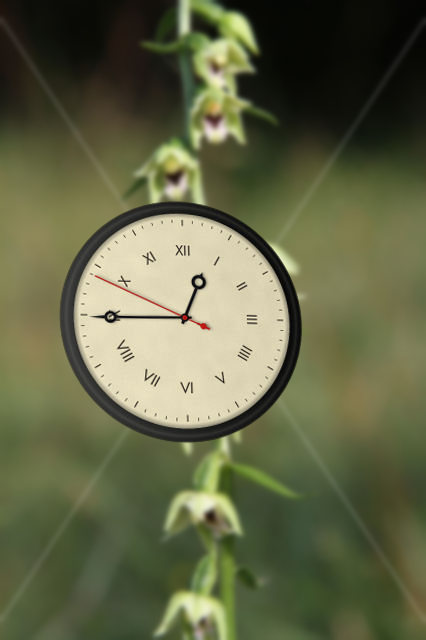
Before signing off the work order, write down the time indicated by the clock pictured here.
12:44:49
